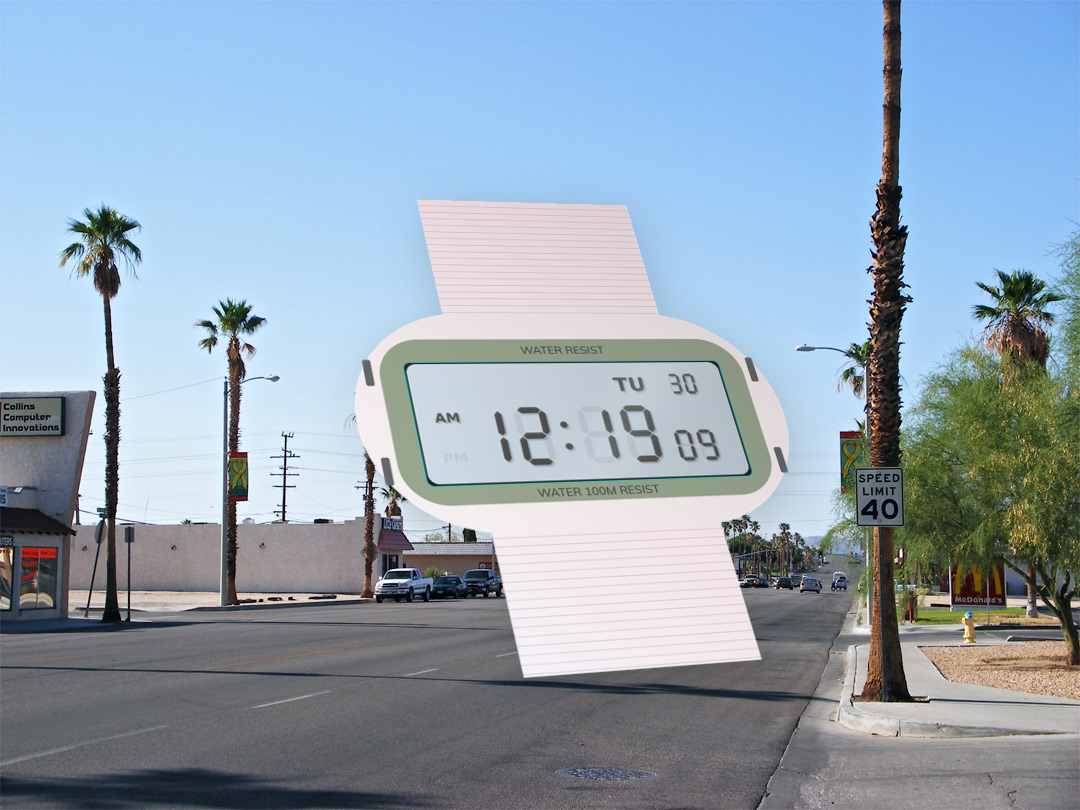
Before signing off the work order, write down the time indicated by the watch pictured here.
12:19:09
